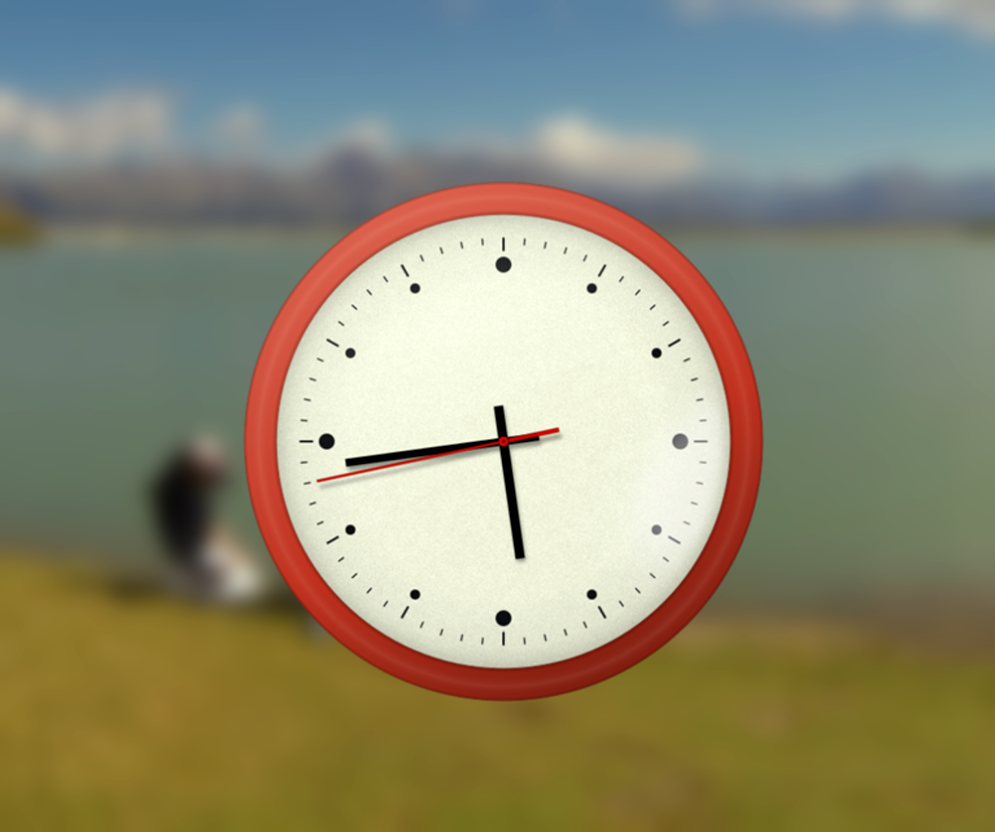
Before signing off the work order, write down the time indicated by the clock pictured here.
5:43:43
